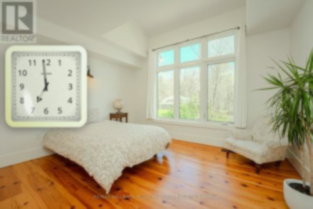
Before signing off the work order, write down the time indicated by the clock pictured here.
6:59
